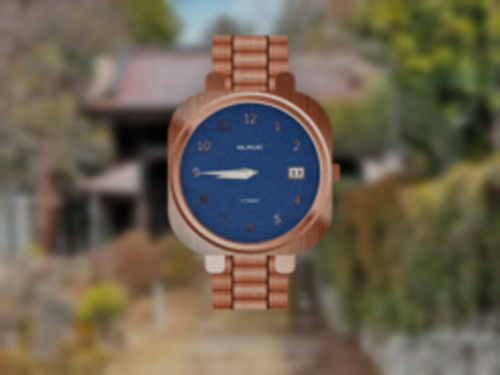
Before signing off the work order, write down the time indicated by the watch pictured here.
8:45
